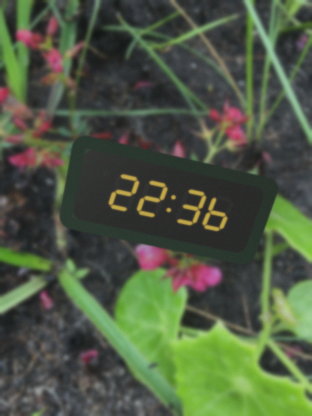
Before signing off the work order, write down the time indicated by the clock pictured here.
22:36
